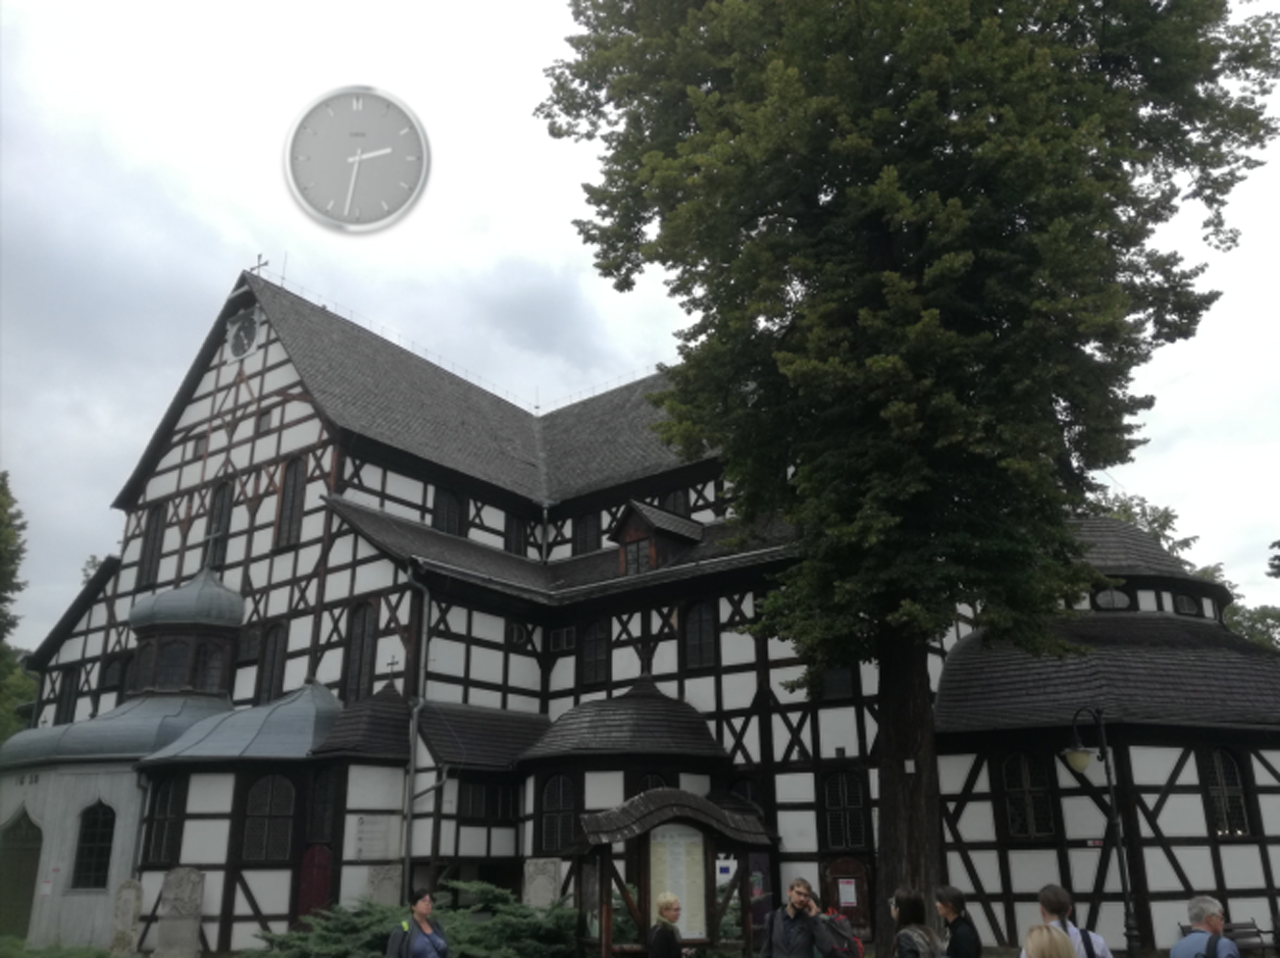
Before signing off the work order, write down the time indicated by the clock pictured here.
2:32
